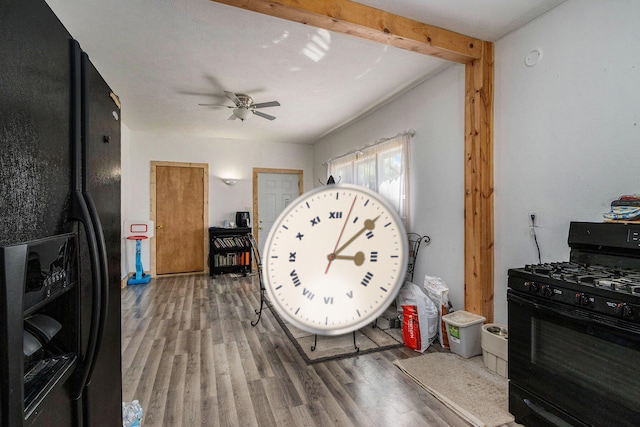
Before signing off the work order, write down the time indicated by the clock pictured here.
3:08:03
